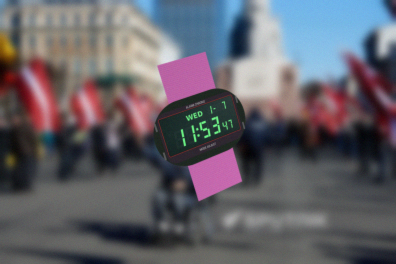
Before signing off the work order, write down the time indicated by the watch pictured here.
11:53
